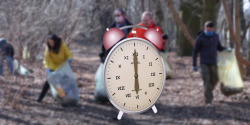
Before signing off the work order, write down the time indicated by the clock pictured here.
6:00
